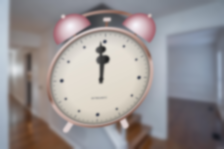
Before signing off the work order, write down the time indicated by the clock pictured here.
11:59
